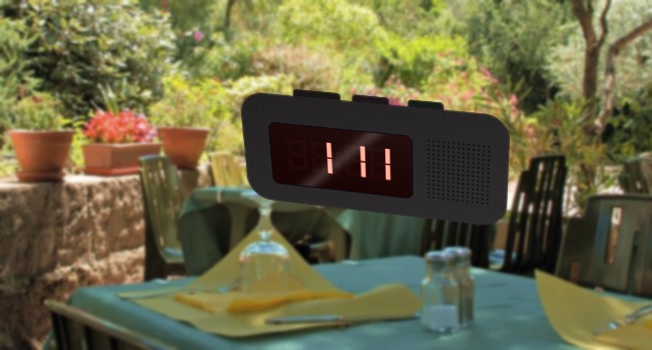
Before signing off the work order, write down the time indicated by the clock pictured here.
1:11
